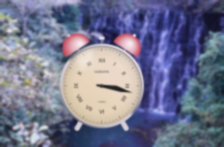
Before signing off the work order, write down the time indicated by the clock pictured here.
3:17
